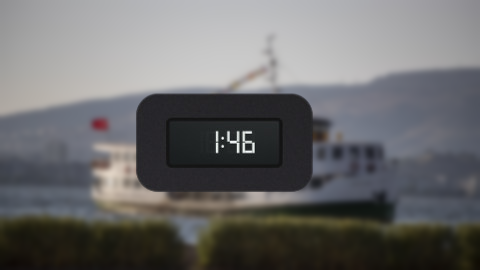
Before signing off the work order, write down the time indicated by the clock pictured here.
1:46
